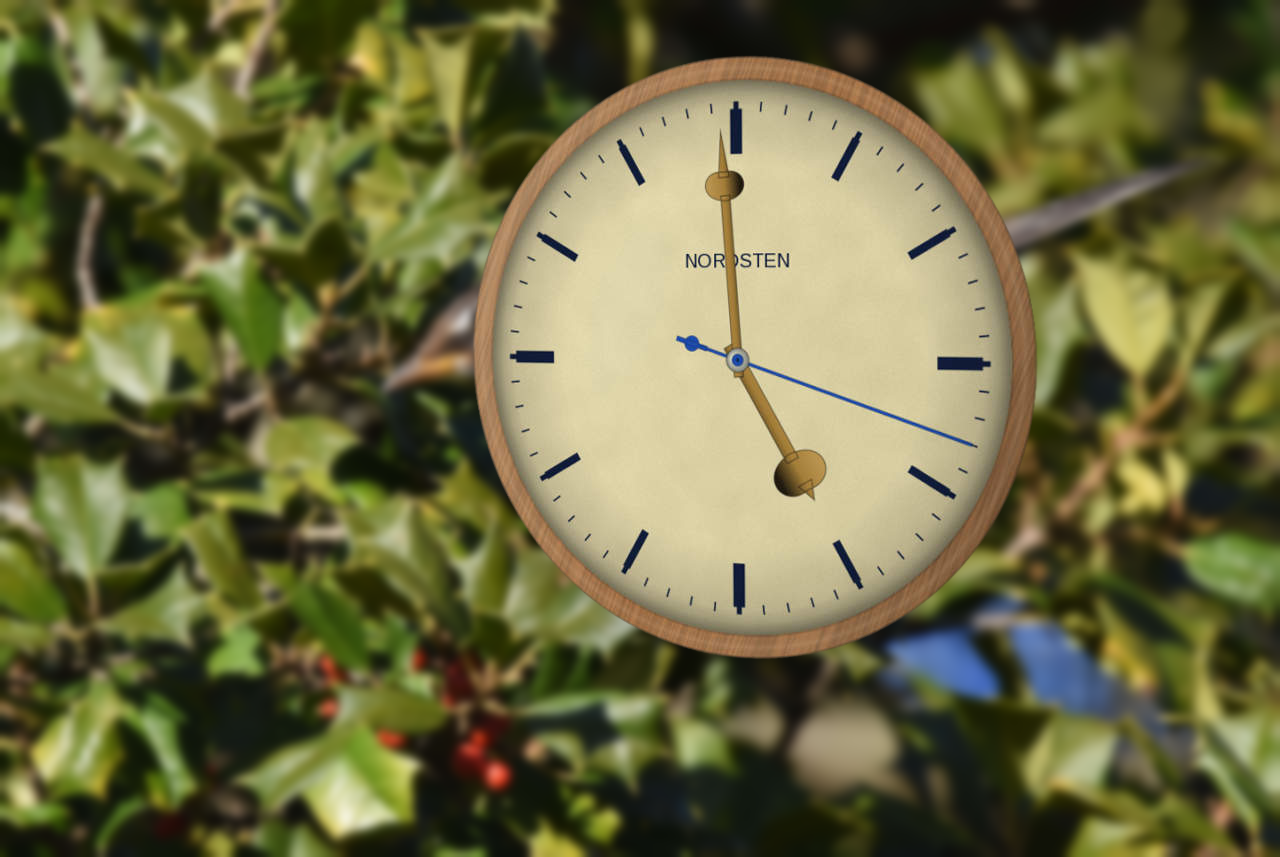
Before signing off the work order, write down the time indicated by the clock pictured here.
4:59:18
